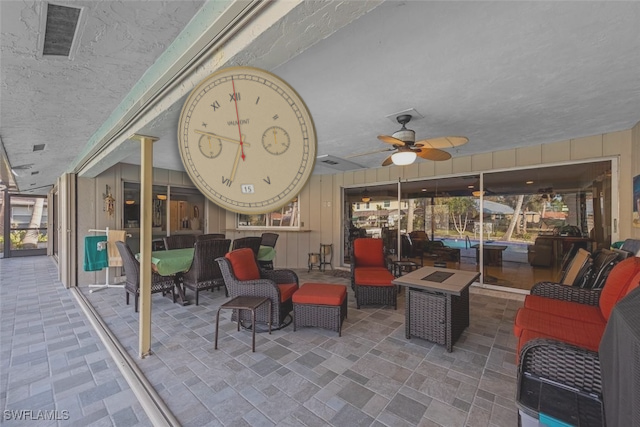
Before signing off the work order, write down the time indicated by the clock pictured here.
6:48
